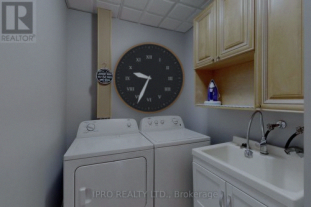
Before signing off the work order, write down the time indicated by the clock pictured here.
9:34
